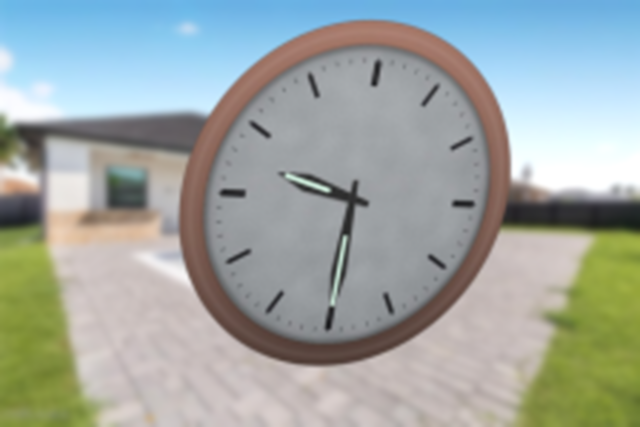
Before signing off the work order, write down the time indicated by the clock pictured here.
9:30
